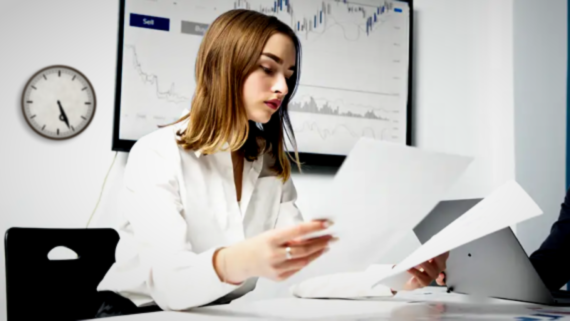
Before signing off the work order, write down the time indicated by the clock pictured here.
5:26
